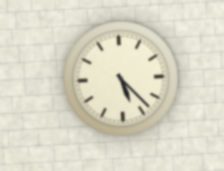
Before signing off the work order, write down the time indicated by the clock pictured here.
5:23
